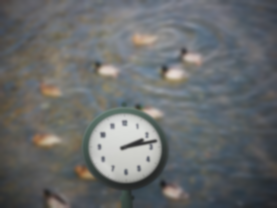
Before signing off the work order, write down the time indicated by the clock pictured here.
2:13
